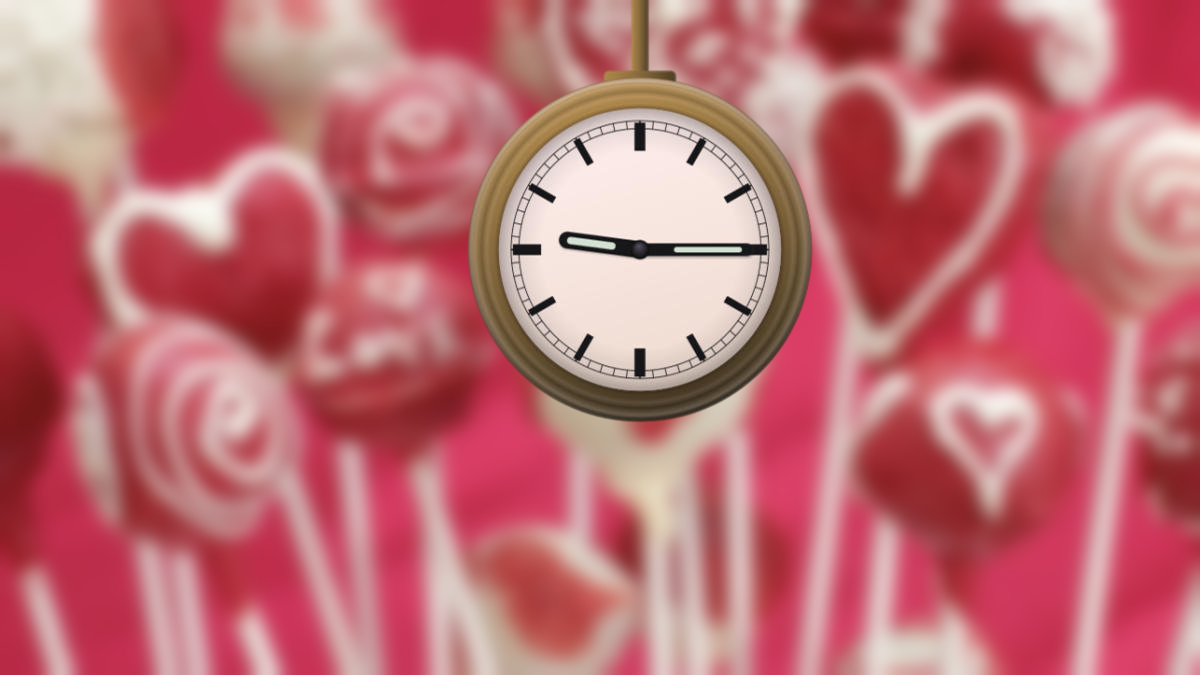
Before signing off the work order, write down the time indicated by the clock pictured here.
9:15
